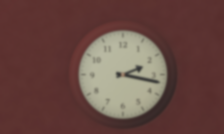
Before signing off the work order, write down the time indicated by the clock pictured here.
2:17
